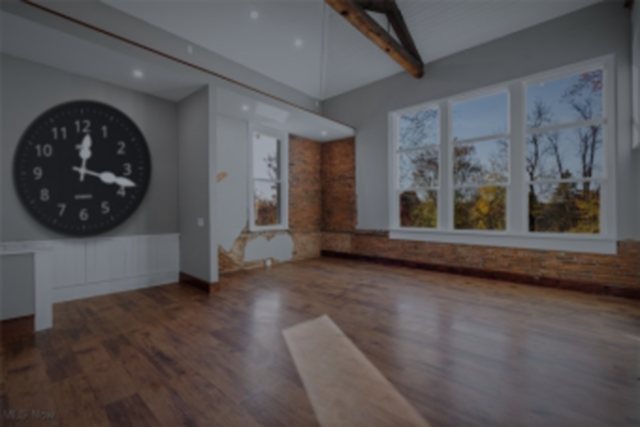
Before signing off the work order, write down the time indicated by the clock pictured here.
12:18
